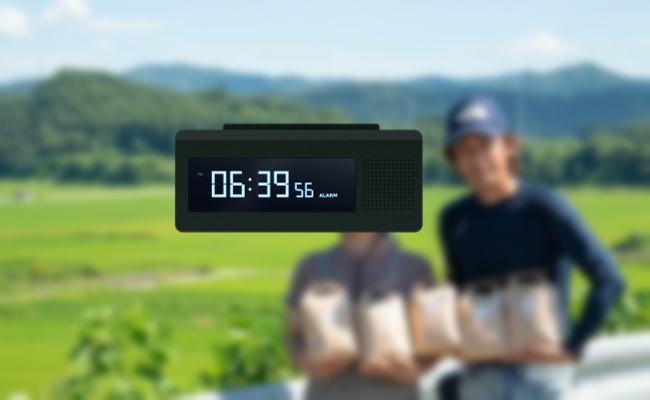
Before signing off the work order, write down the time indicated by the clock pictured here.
6:39:56
